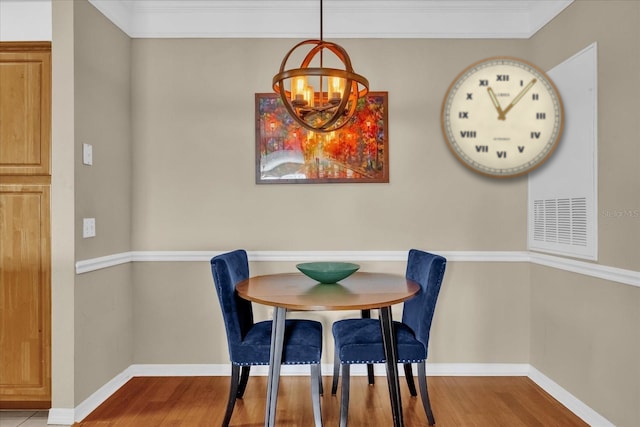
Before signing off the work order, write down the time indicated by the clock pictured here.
11:07
